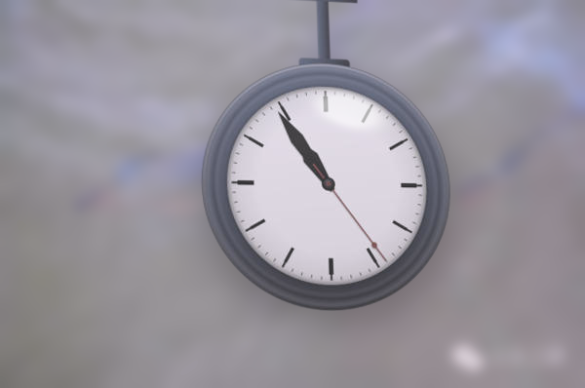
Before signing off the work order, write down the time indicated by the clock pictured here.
10:54:24
